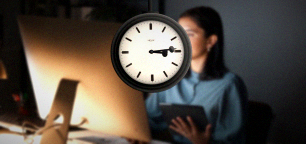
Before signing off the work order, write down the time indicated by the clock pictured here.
3:14
